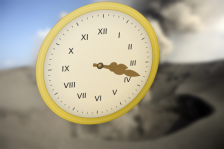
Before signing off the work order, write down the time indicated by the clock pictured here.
3:18
